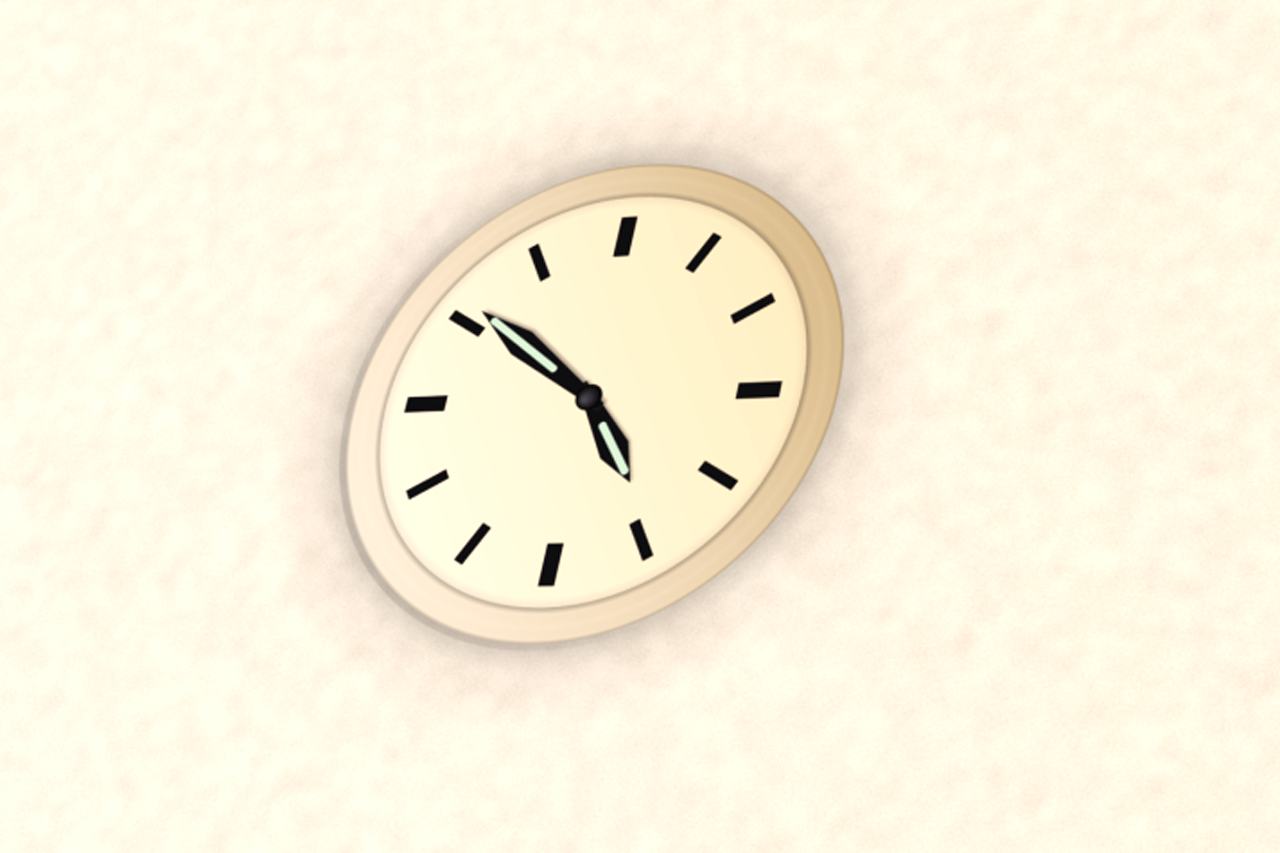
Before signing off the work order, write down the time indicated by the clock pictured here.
4:51
